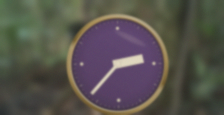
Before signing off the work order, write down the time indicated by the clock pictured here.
2:37
